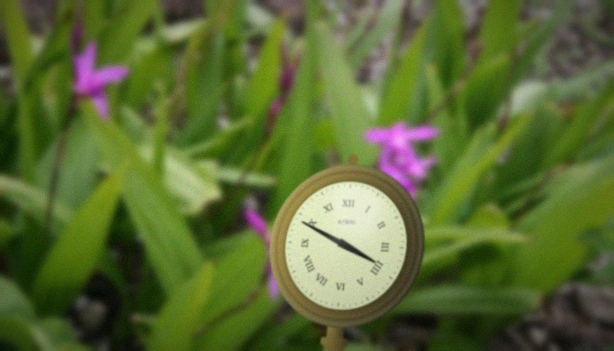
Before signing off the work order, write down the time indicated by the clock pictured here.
3:49
